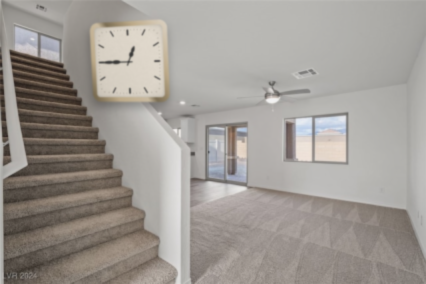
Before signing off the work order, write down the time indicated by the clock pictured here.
12:45
